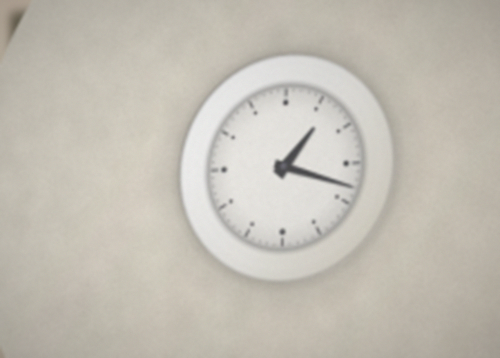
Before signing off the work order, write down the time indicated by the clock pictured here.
1:18
